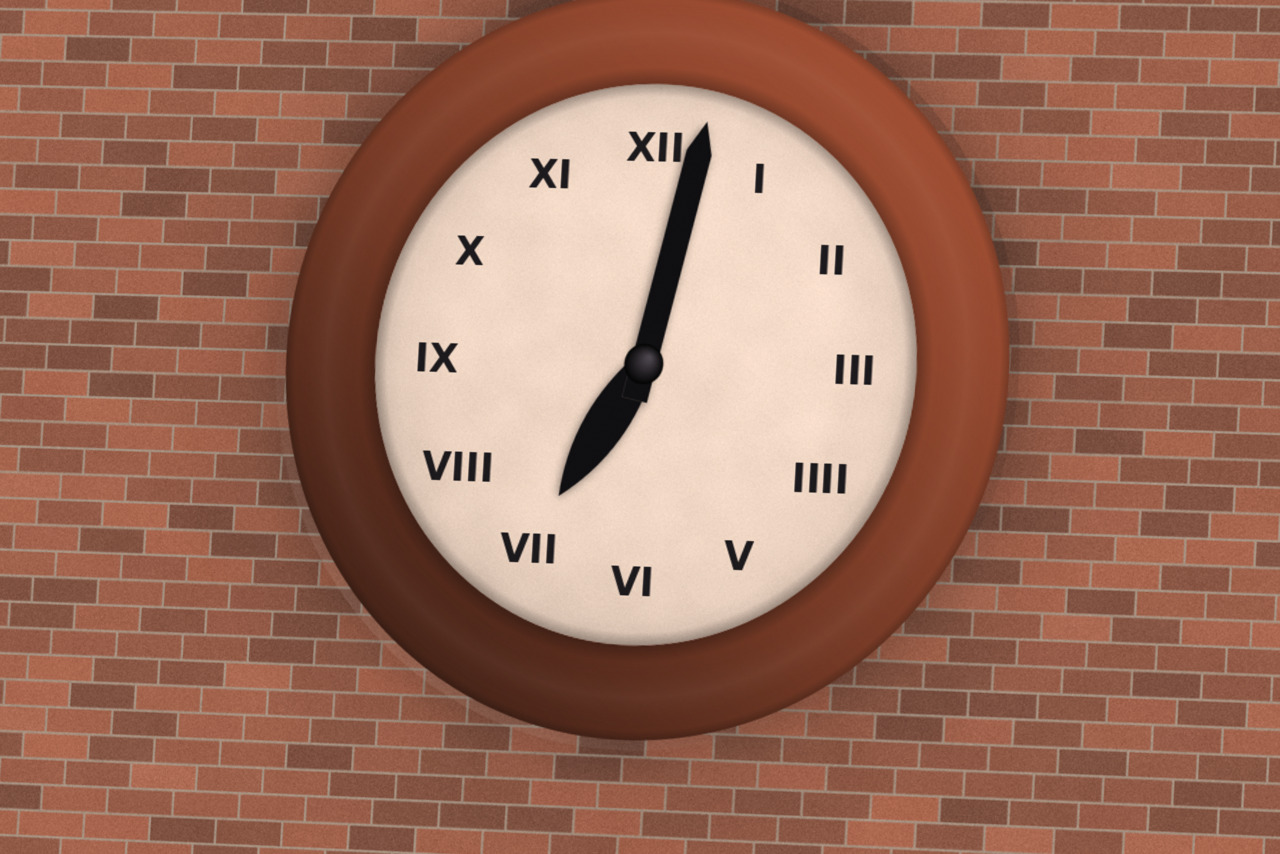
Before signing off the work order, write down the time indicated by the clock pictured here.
7:02
